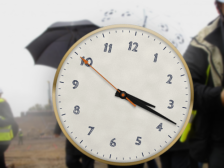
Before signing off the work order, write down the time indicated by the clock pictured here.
3:17:50
